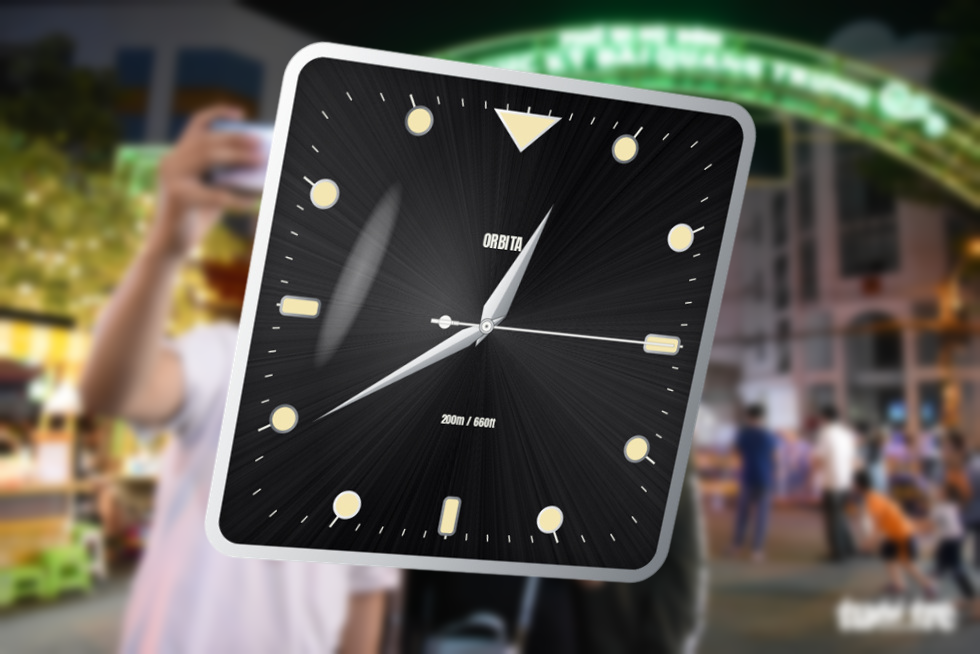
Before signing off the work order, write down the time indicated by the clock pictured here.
12:39:15
